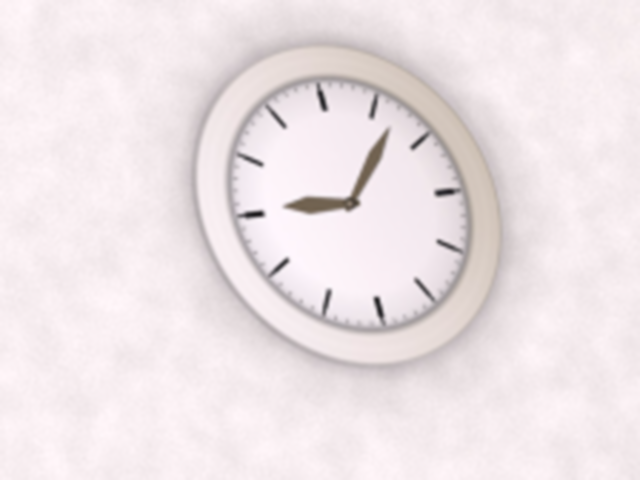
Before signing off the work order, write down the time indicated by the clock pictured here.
9:07
